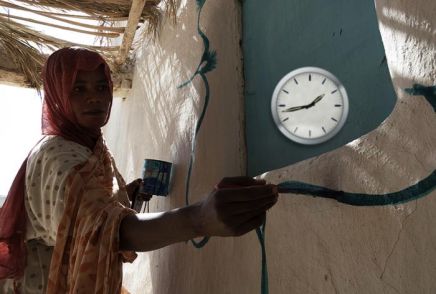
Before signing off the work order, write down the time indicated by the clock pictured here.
1:43
